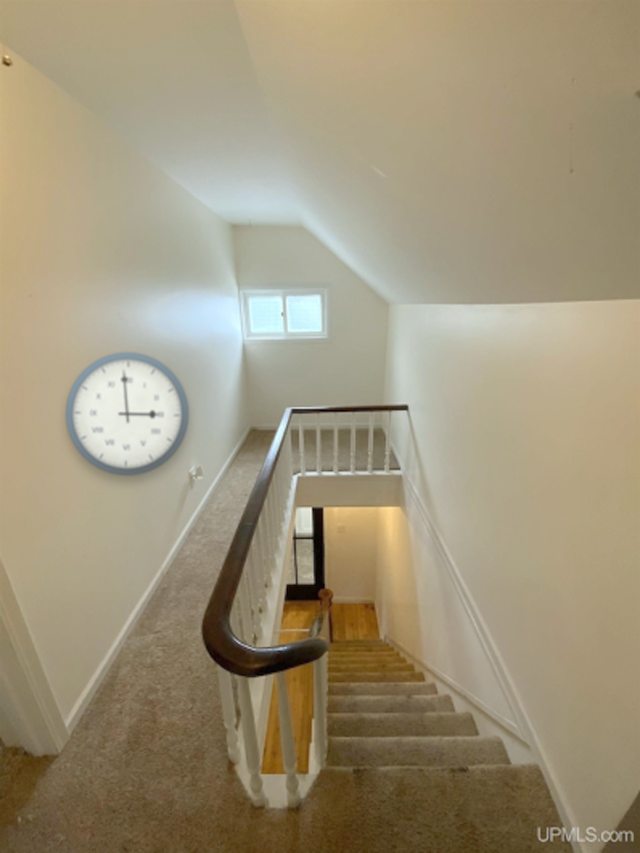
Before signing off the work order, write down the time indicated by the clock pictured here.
2:59
